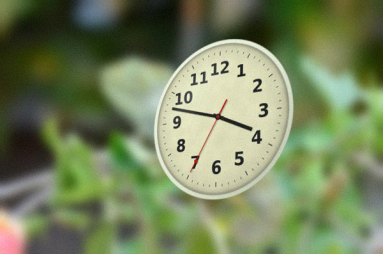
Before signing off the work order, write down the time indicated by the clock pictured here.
3:47:35
